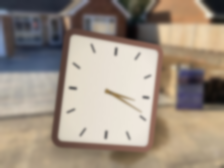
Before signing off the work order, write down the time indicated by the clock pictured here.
3:19
